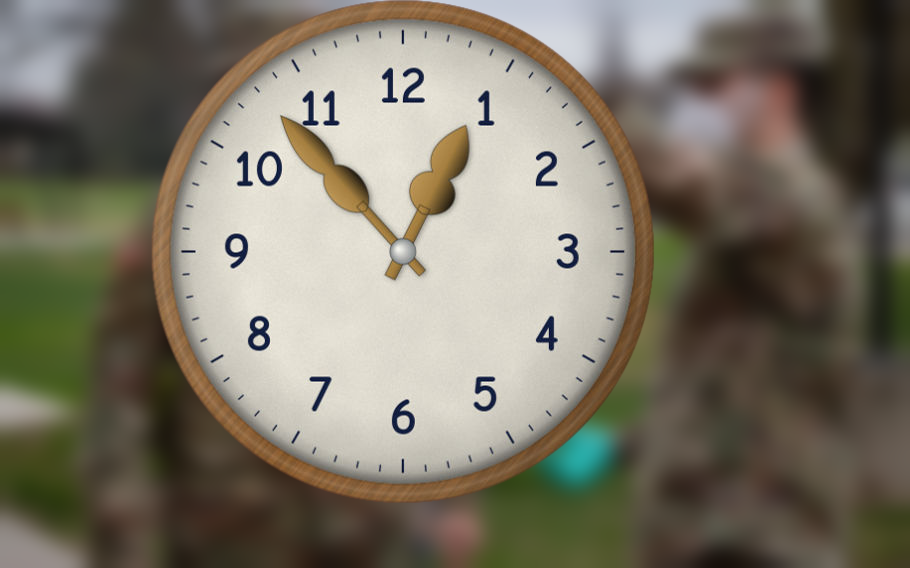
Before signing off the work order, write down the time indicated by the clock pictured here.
12:53
